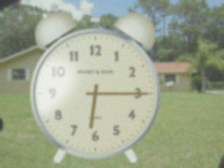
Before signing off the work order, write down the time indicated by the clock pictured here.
6:15
